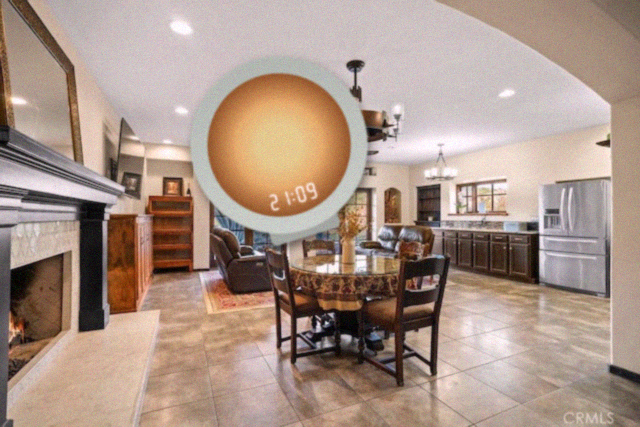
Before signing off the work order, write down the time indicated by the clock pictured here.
21:09
